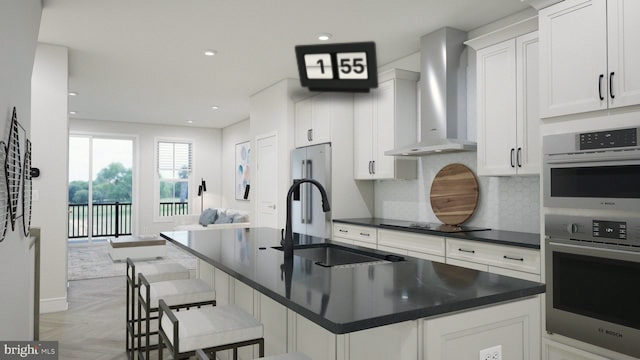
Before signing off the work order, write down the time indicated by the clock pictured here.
1:55
